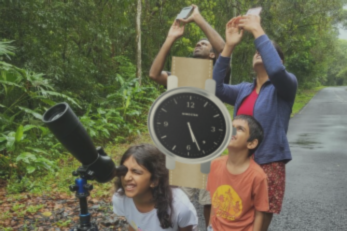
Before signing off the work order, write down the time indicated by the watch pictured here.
5:26
